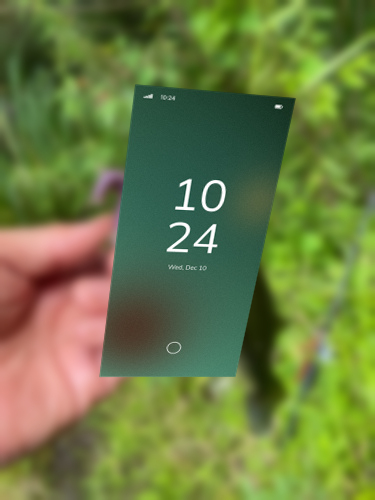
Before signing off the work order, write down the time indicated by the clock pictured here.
10:24
